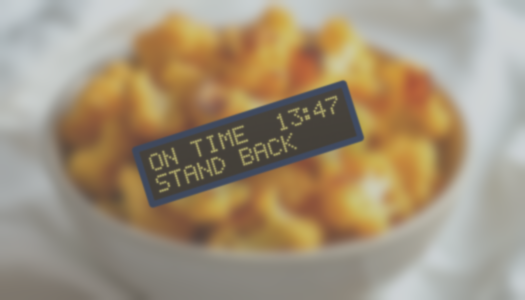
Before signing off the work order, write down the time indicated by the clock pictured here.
13:47
